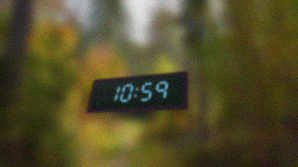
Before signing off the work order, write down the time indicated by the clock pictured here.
10:59
